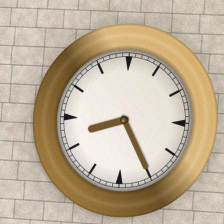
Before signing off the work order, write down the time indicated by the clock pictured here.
8:25
